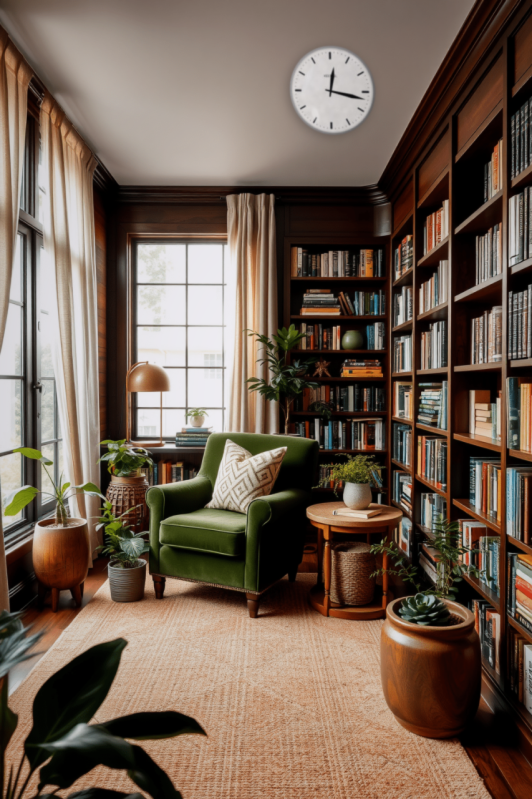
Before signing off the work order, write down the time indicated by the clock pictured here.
12:17
